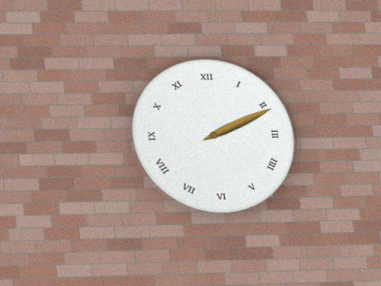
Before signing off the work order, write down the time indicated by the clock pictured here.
2:11
